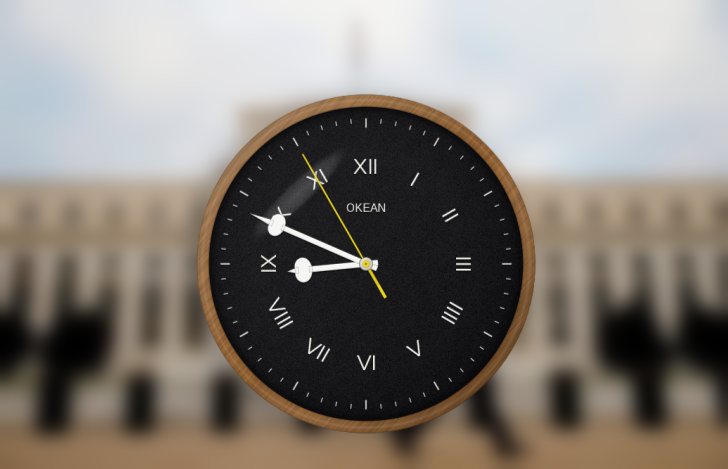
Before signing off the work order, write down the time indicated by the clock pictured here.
8:48:55
